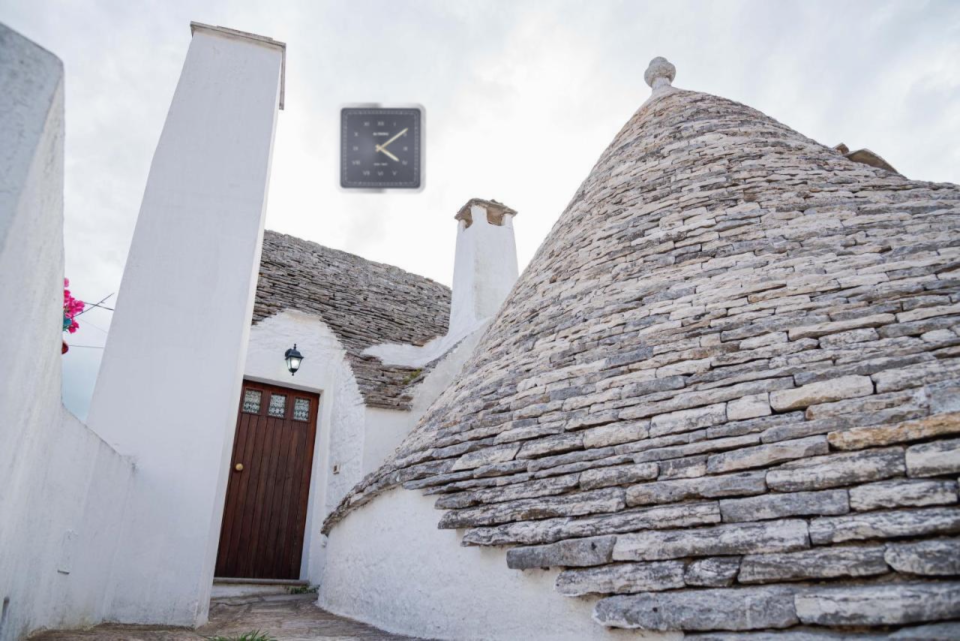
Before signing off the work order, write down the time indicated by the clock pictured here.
4:09
